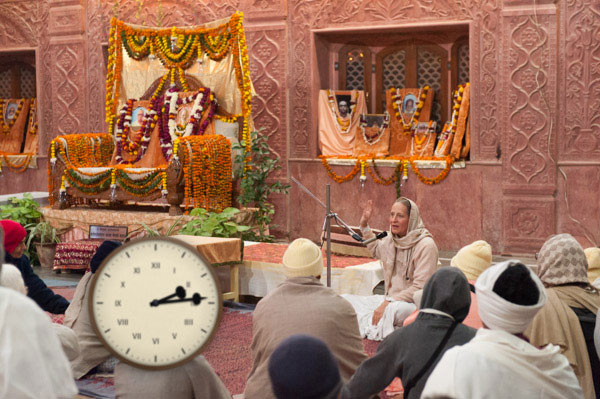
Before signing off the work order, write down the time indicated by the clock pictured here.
2:14
